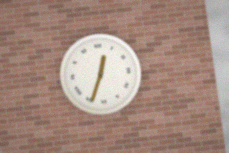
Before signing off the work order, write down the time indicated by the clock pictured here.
12:34
